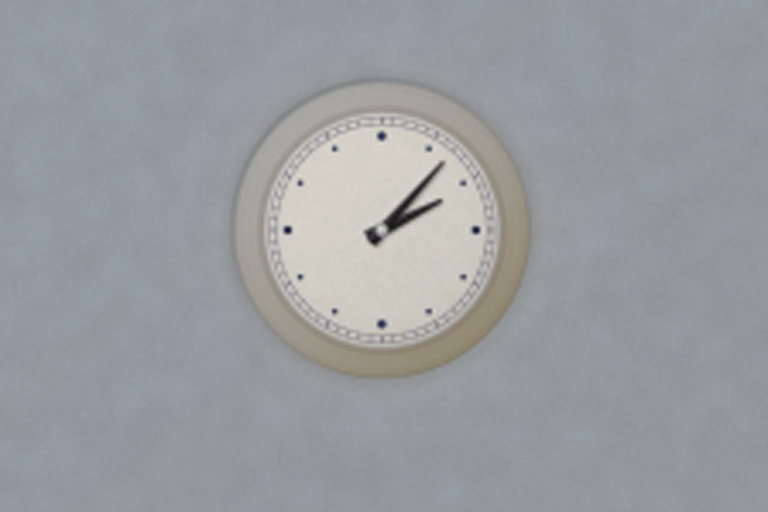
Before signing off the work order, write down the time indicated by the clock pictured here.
2:07
